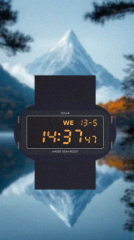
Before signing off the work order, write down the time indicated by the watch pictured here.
14:37:47
